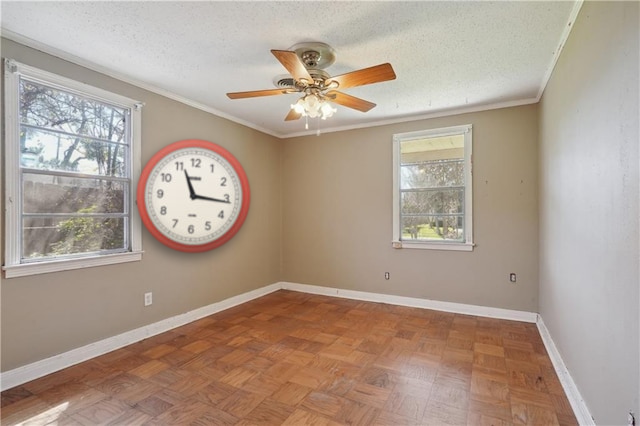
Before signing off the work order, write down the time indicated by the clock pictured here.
11:16
